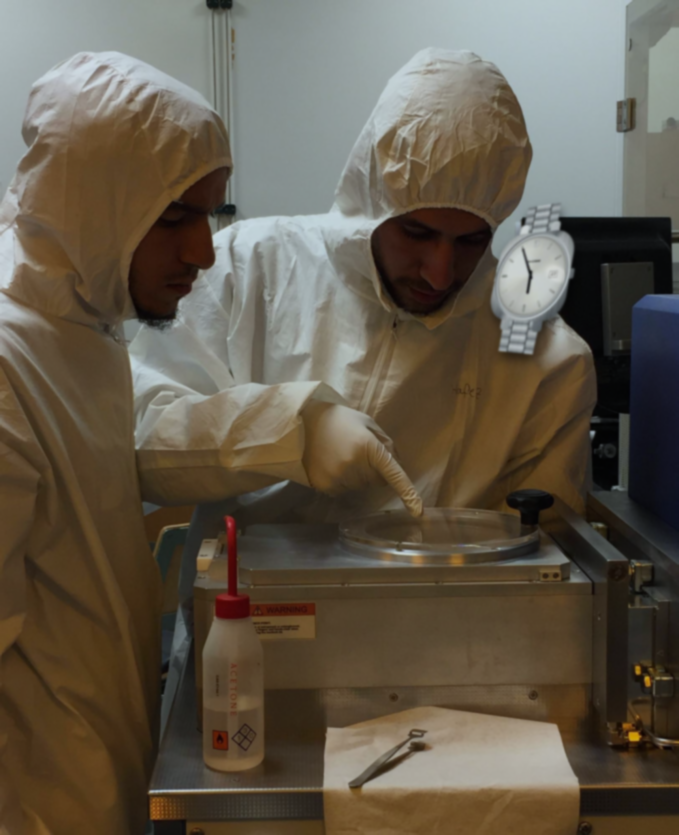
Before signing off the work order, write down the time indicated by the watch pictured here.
5:55
